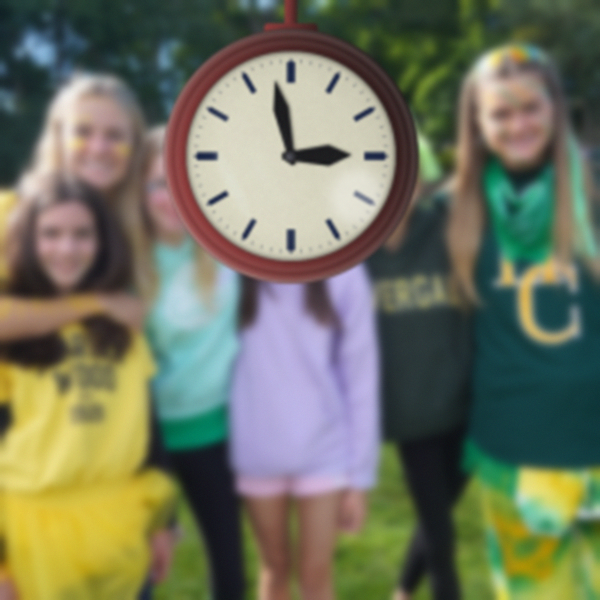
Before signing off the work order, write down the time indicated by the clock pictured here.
2:58
